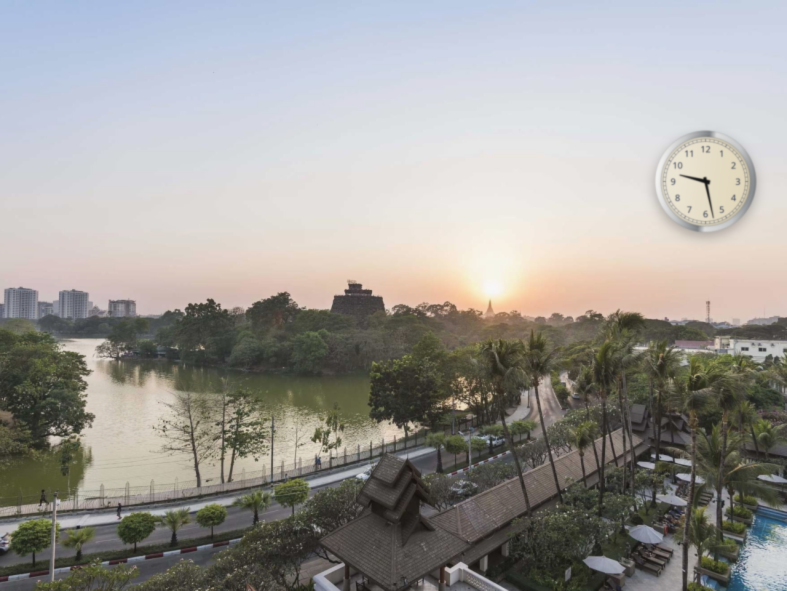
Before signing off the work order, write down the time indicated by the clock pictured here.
9:28
